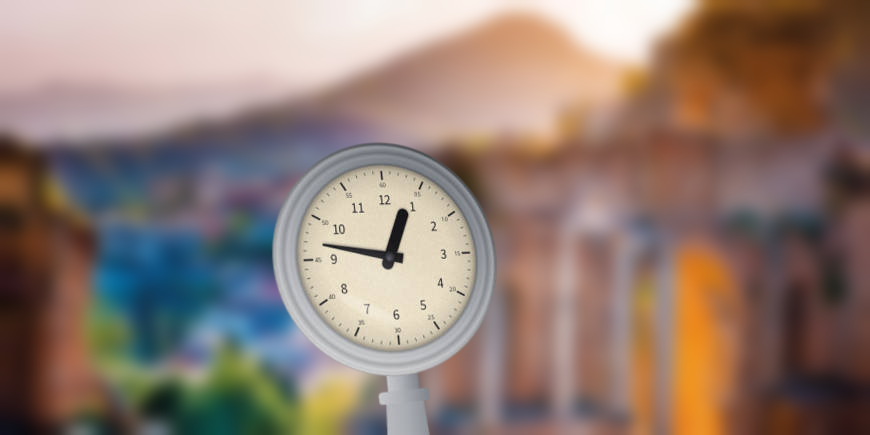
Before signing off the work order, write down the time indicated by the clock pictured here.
12:47
